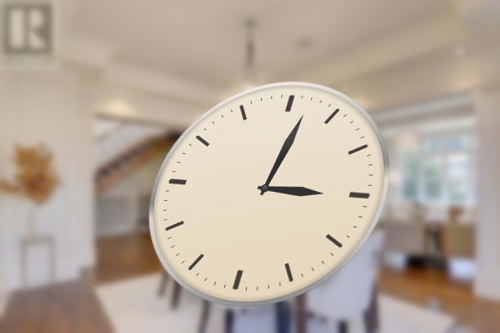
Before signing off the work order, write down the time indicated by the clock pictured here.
3:02
